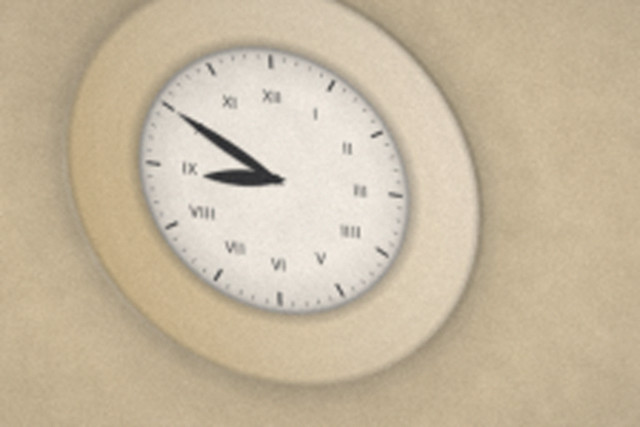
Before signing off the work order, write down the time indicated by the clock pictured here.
8:50
